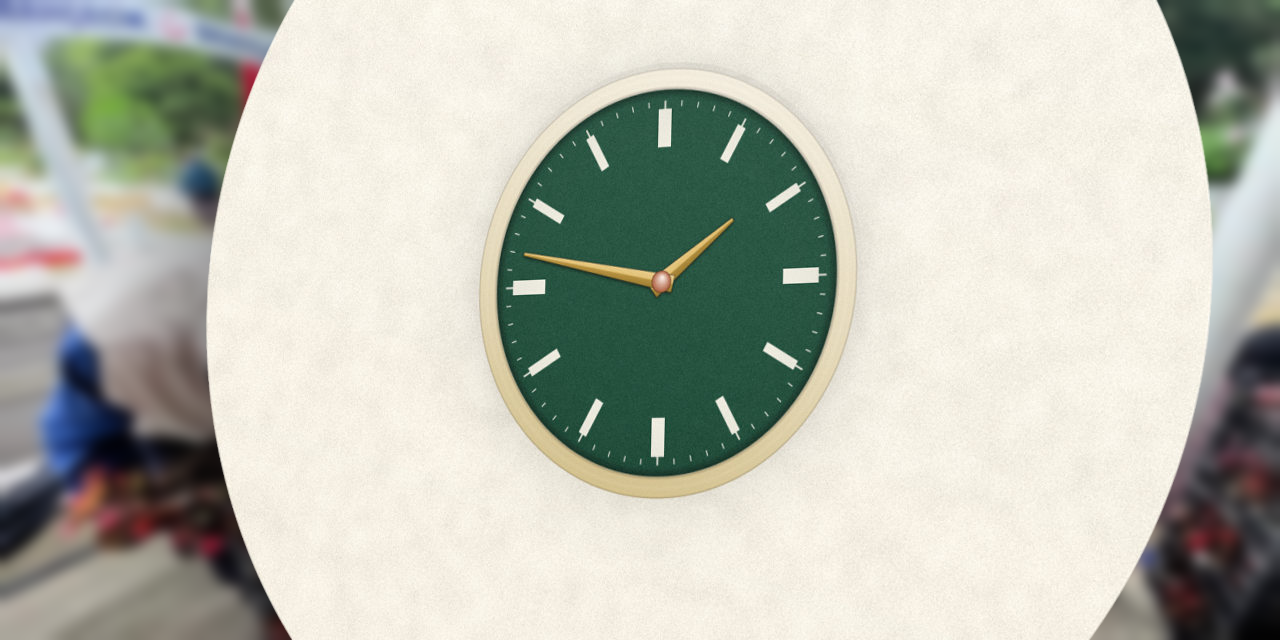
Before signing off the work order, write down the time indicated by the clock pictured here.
1:47
